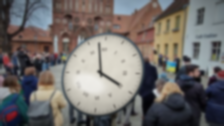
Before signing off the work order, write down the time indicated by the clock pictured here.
3:58
